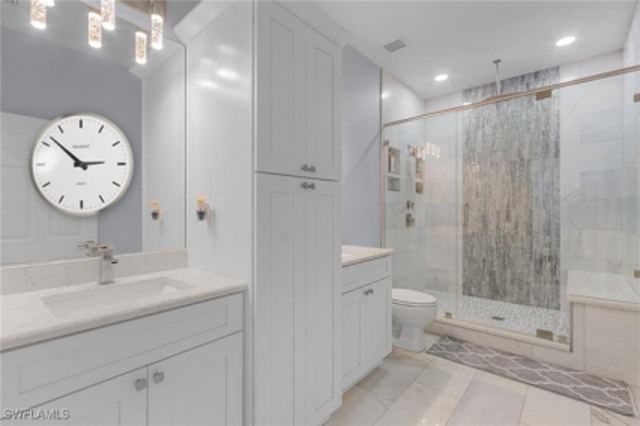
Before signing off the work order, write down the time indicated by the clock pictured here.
2:52
